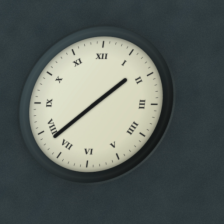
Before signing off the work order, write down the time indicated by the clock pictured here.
1:38
